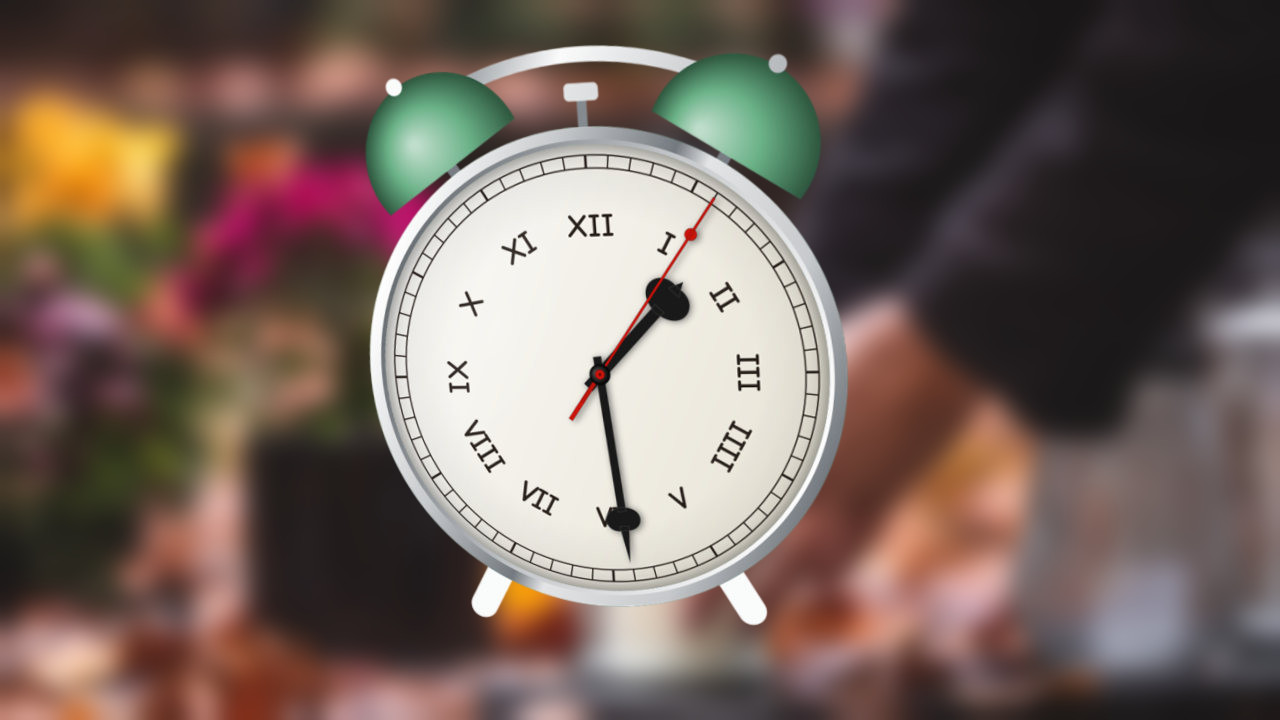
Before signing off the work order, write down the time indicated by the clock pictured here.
1:29:06
